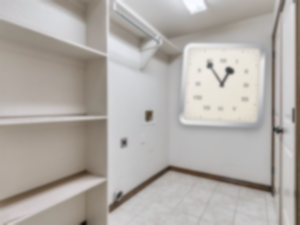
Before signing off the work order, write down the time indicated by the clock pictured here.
12:54
